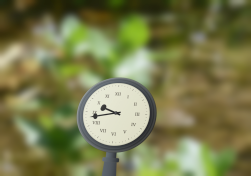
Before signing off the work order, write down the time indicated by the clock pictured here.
9:43
